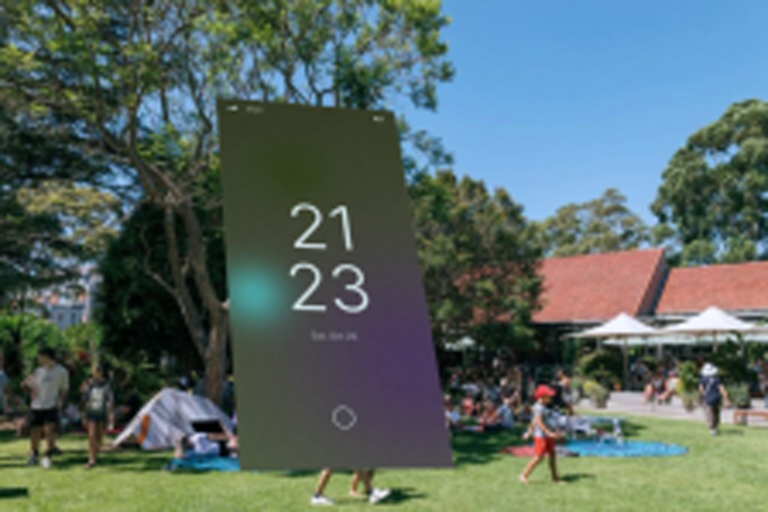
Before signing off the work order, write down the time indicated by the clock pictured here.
21:23
